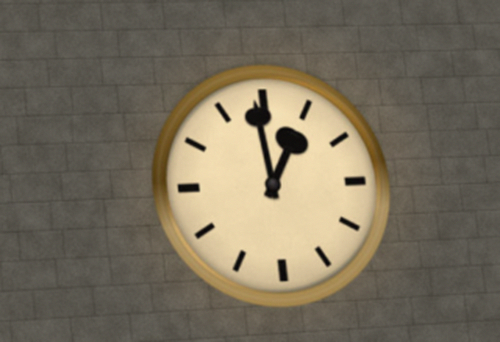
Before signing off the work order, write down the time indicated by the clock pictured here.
12:59
